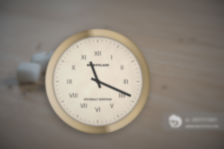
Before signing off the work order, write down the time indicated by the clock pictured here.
11:19
